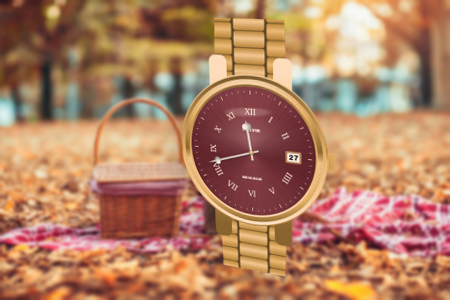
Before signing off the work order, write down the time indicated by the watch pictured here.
11:42
